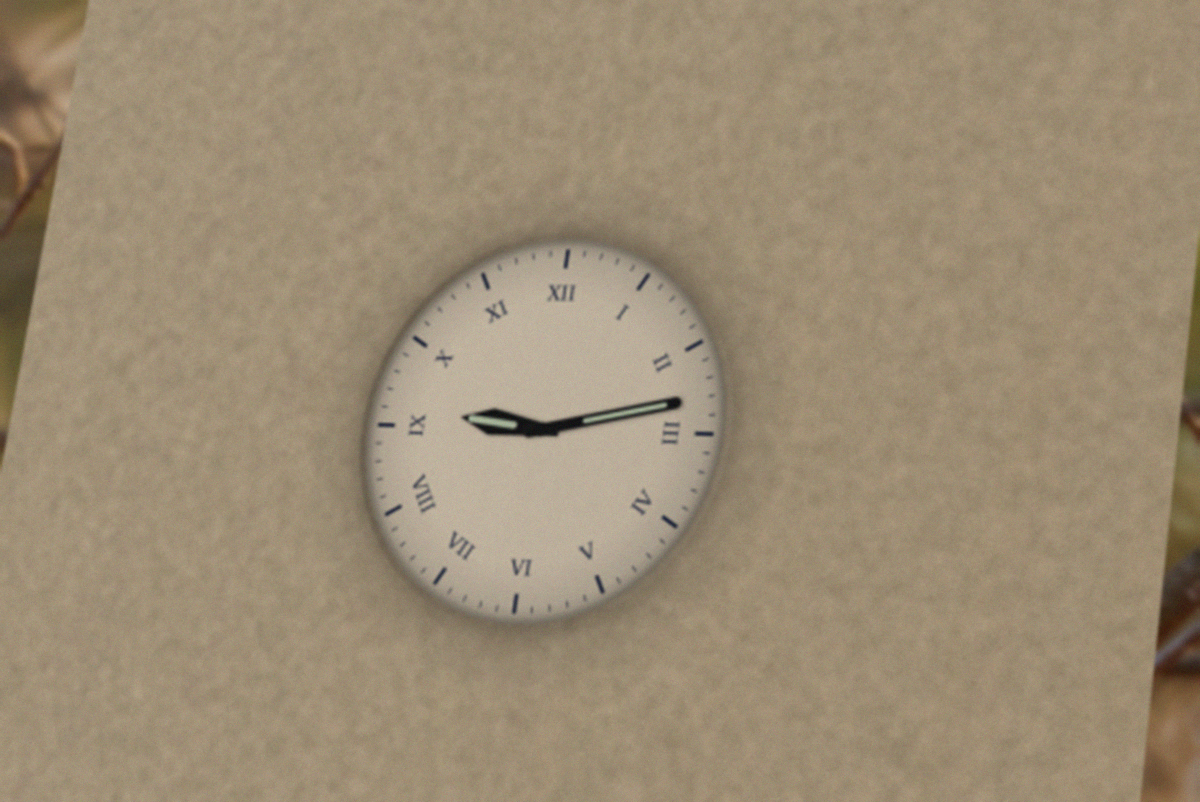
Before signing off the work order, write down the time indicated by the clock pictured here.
9:13
